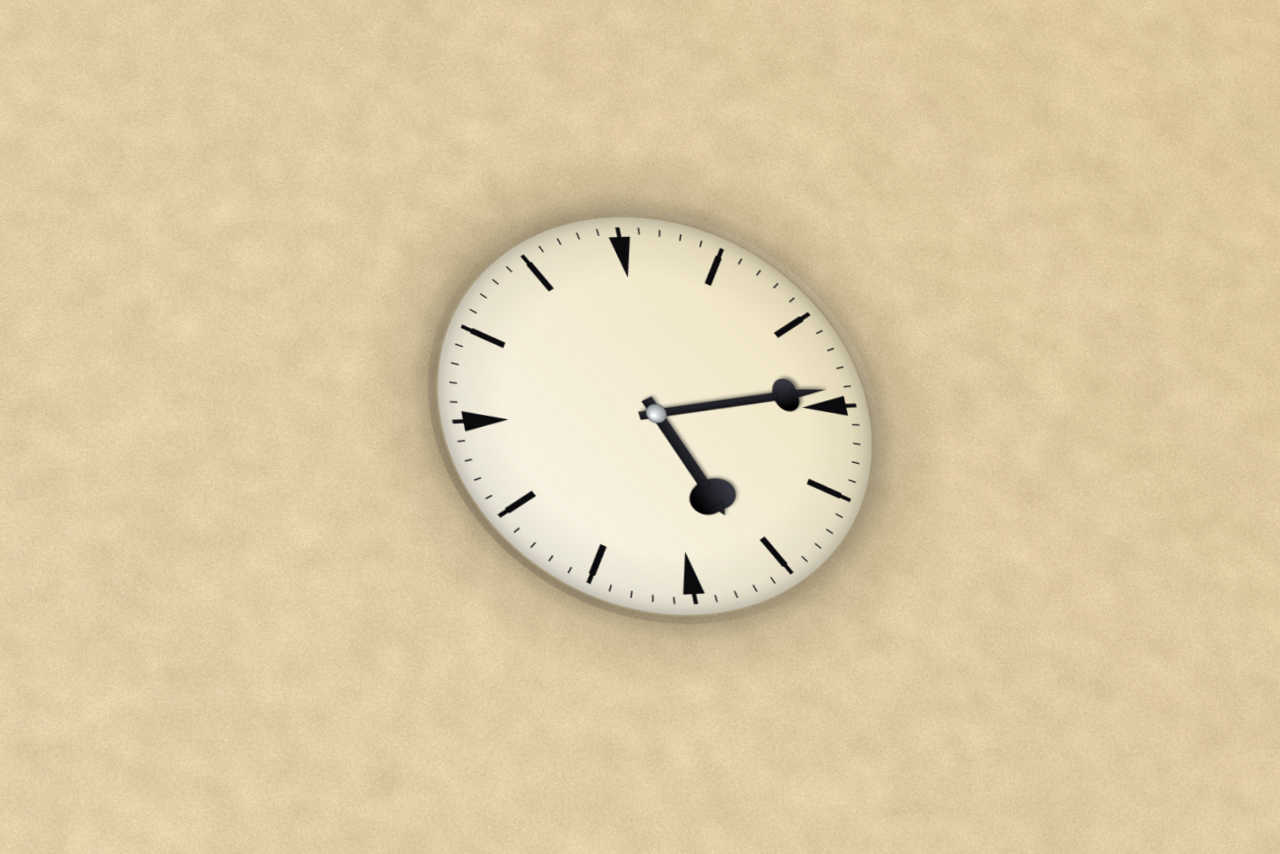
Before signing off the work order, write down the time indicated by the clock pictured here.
5:14
